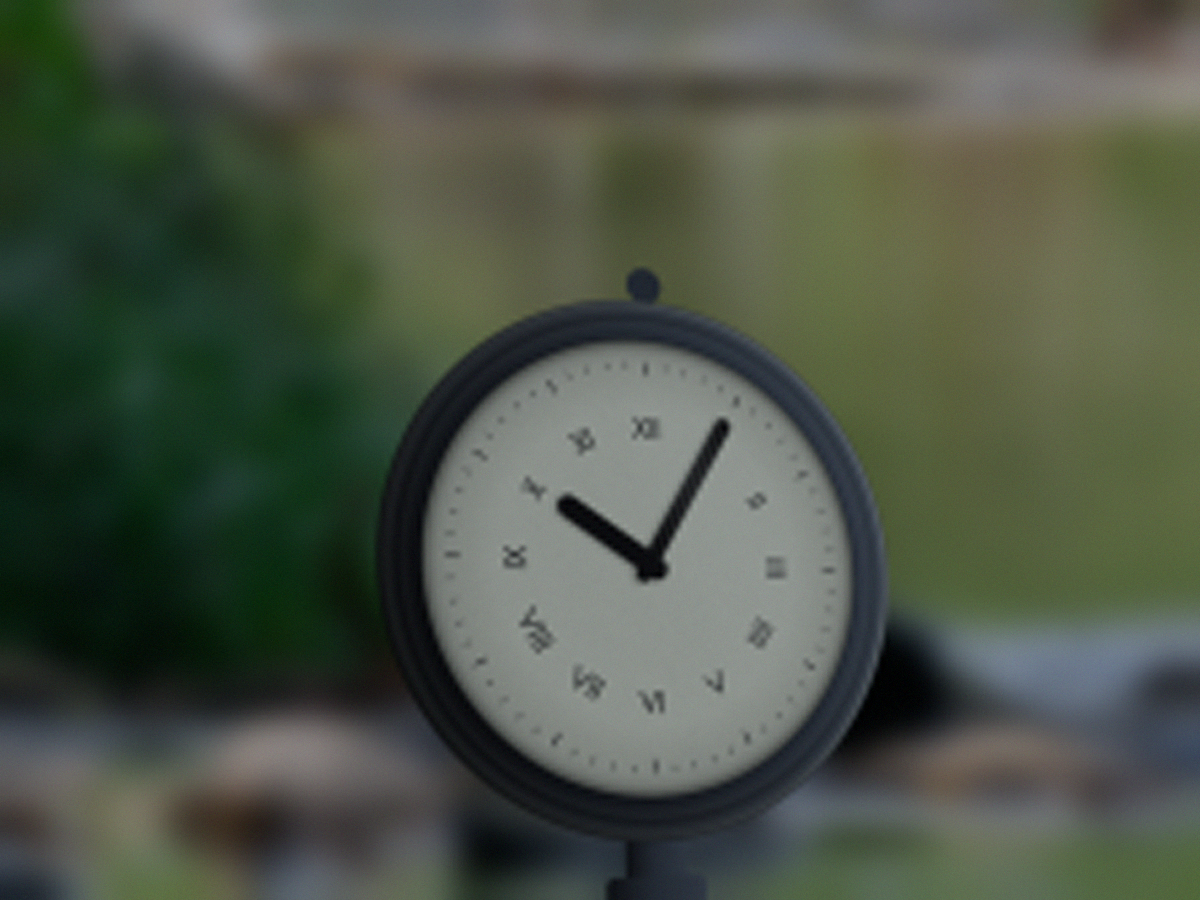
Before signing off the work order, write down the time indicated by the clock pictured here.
10:05
